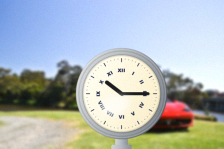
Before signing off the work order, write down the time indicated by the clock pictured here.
10:15
